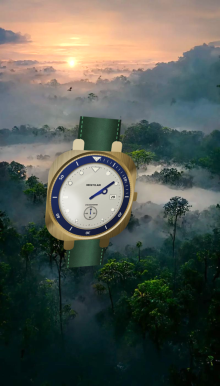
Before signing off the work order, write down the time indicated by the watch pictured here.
2:09
